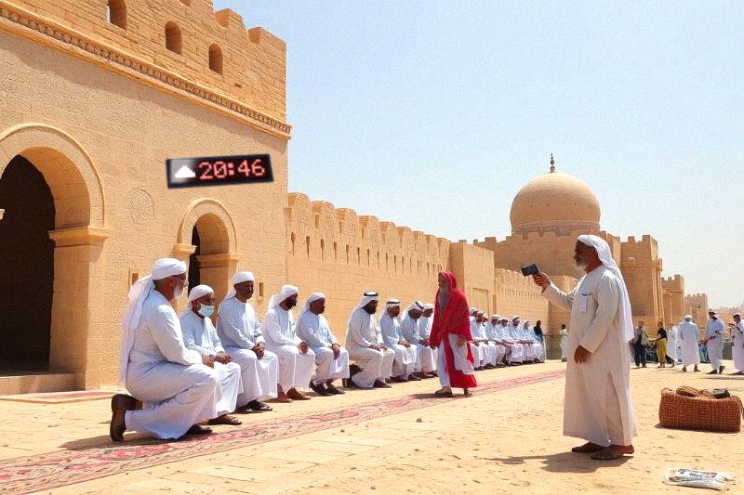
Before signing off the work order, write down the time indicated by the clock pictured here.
20:46
